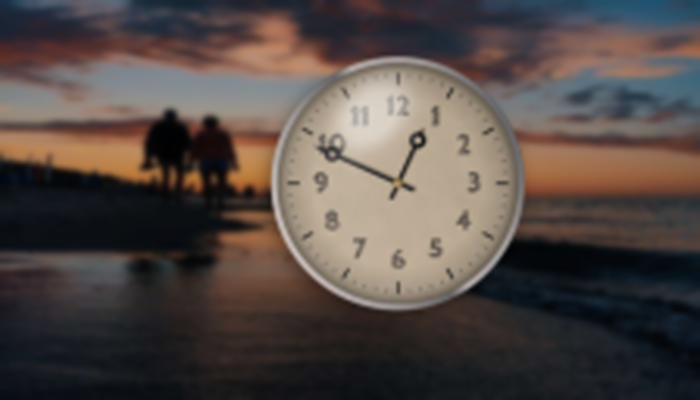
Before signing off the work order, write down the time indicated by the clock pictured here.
12:49
